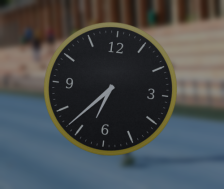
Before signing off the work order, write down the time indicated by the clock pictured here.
6:37
